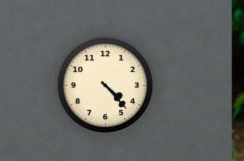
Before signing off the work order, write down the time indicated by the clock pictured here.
4:23
